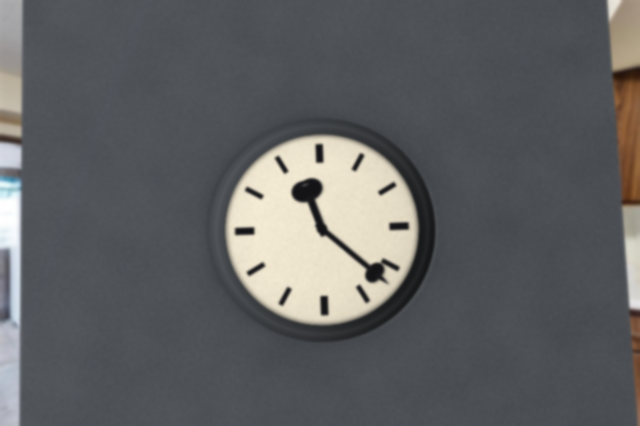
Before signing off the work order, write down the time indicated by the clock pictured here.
11:22
